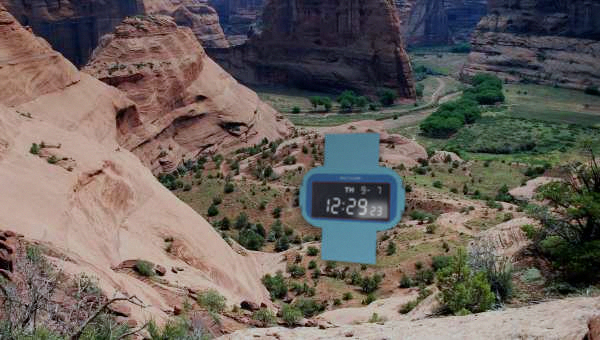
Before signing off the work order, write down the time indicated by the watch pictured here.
12:29
